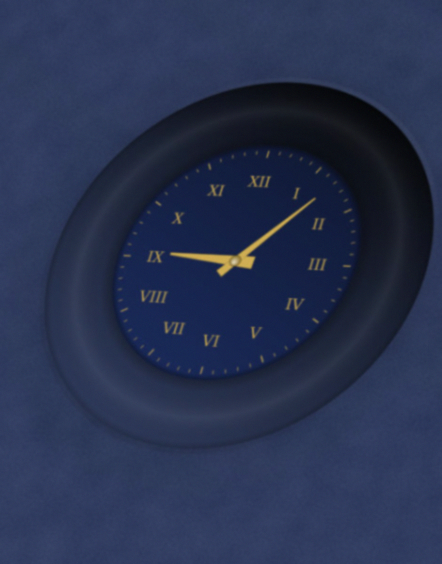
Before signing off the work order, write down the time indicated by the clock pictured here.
9:07
